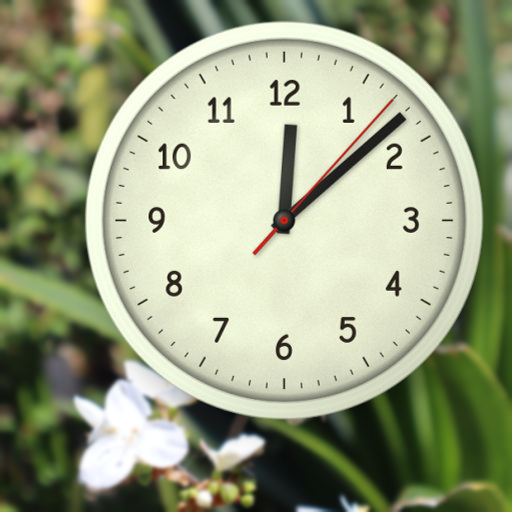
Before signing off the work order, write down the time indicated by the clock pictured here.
12:08:07
